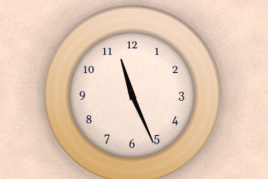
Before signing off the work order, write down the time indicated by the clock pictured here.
11:26
